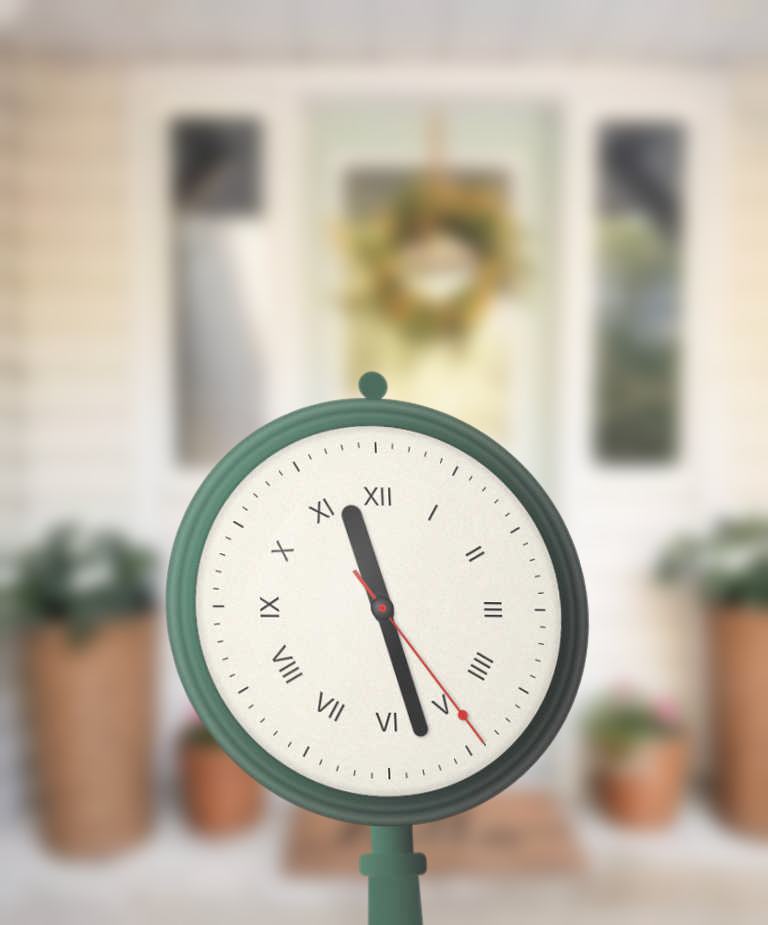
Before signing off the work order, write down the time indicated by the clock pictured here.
11:27:24
